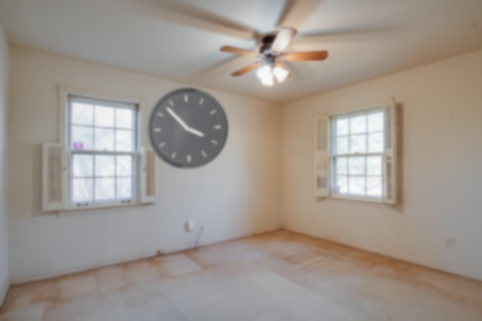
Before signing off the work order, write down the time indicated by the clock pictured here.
3:53
